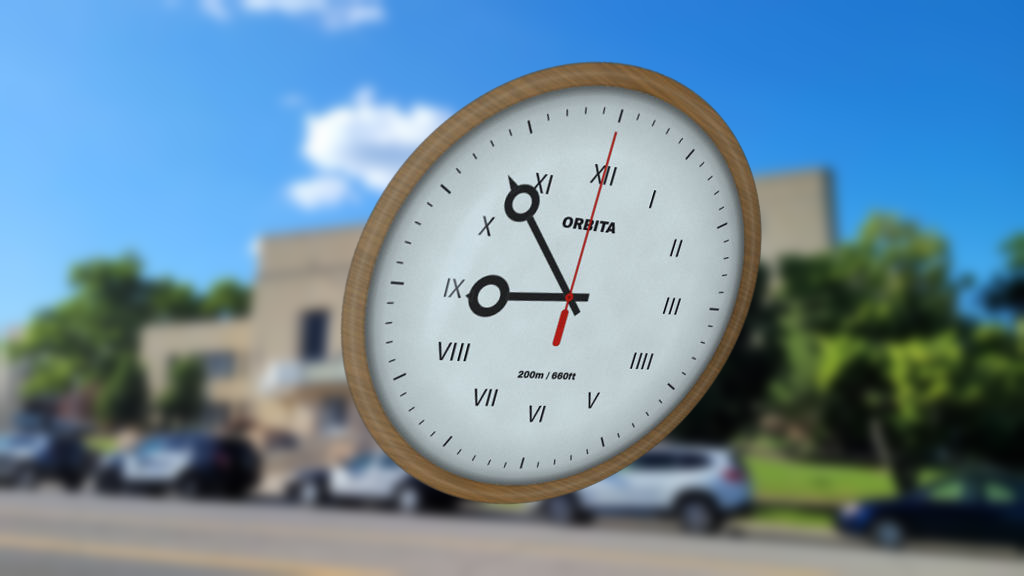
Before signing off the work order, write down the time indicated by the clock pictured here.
8:53:00
